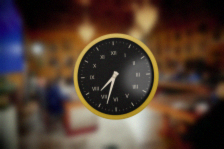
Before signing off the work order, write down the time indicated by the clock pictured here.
7:33
